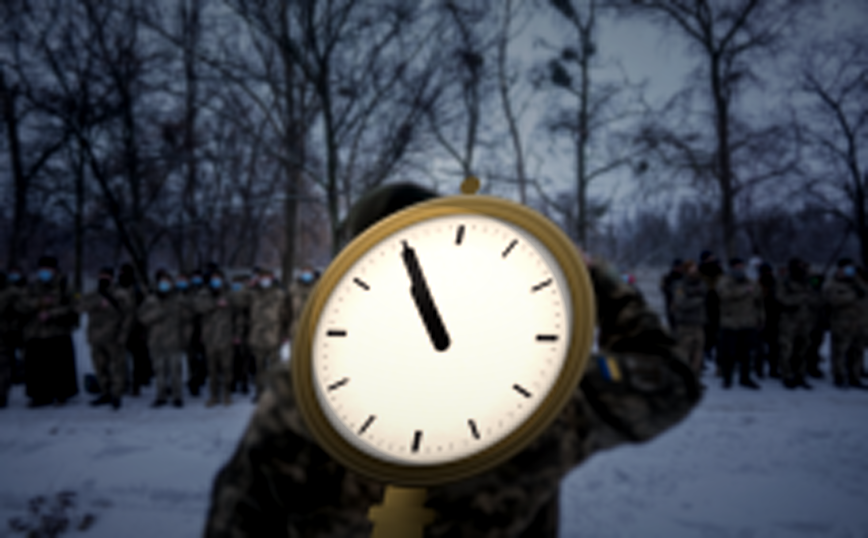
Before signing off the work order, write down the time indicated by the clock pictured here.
10:55
